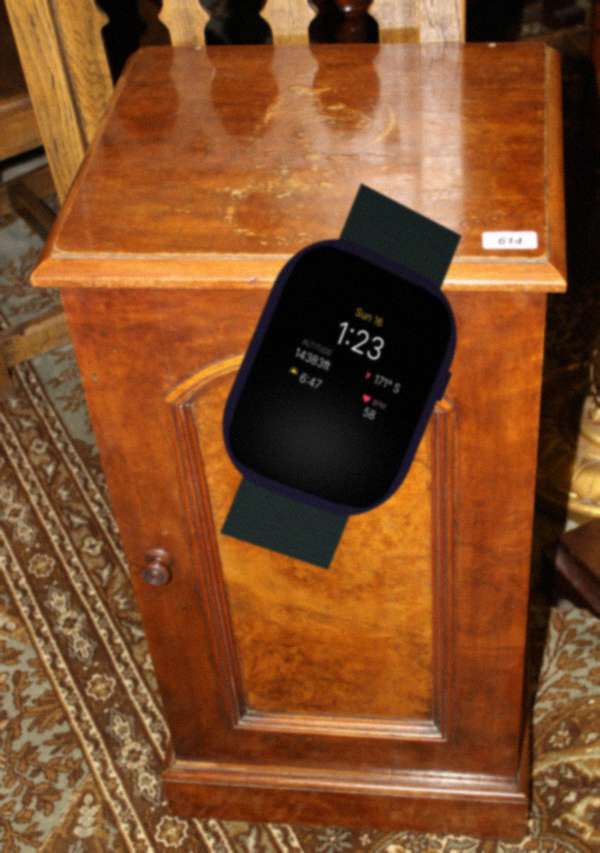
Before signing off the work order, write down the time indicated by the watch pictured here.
1:23
